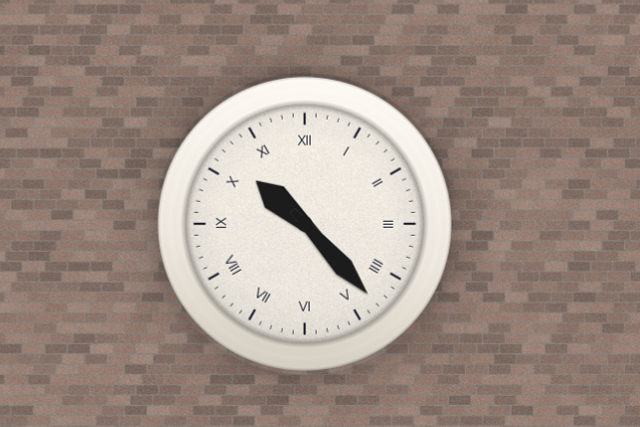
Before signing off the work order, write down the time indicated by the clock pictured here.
10:23
